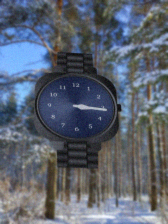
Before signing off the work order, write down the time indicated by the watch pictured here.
3:16
